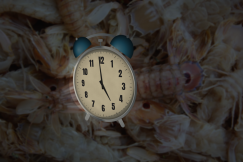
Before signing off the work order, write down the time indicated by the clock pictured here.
4:59
